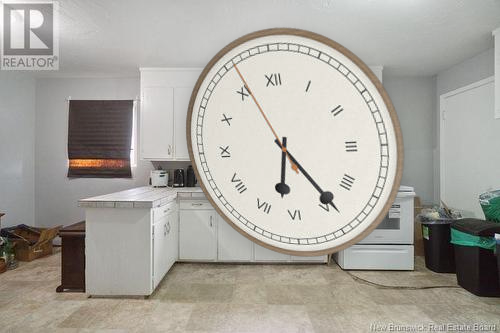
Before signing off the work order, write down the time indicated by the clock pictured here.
6:23:56
